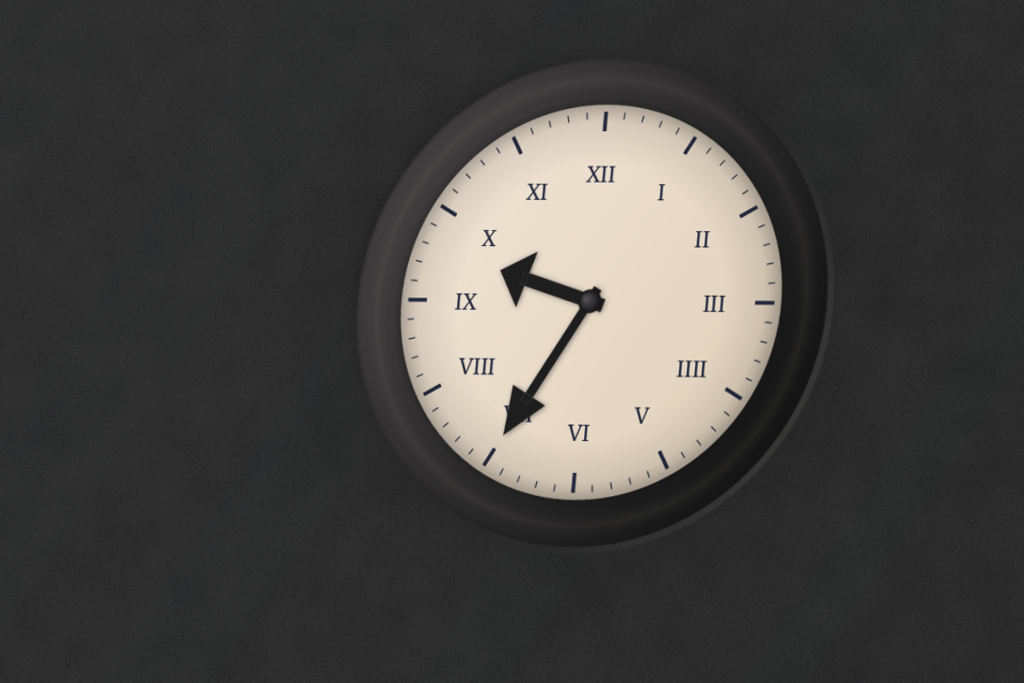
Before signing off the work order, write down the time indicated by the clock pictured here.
9:35
